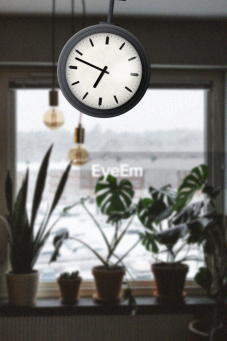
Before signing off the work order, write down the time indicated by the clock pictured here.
6:48
